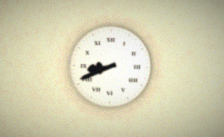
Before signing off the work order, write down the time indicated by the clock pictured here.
8:41
